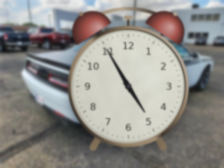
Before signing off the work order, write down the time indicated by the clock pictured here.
4:55
